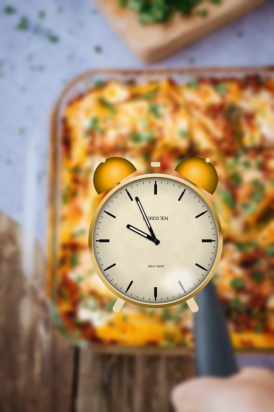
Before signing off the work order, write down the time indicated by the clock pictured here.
9:56
